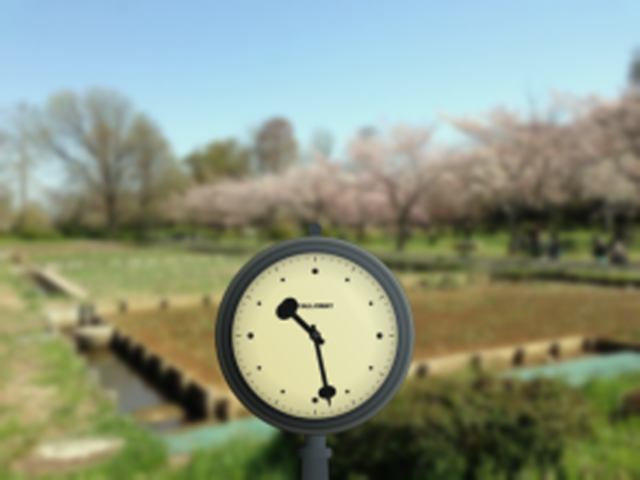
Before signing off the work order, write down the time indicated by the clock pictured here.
10:28
